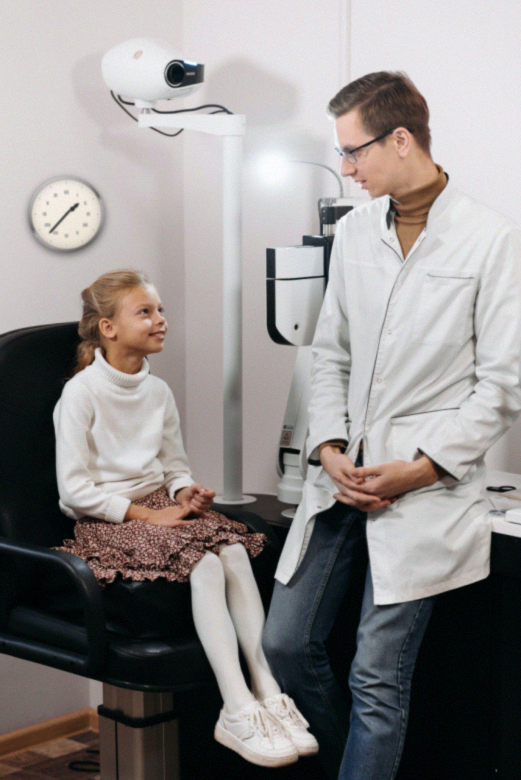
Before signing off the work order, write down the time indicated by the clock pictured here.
1:37
